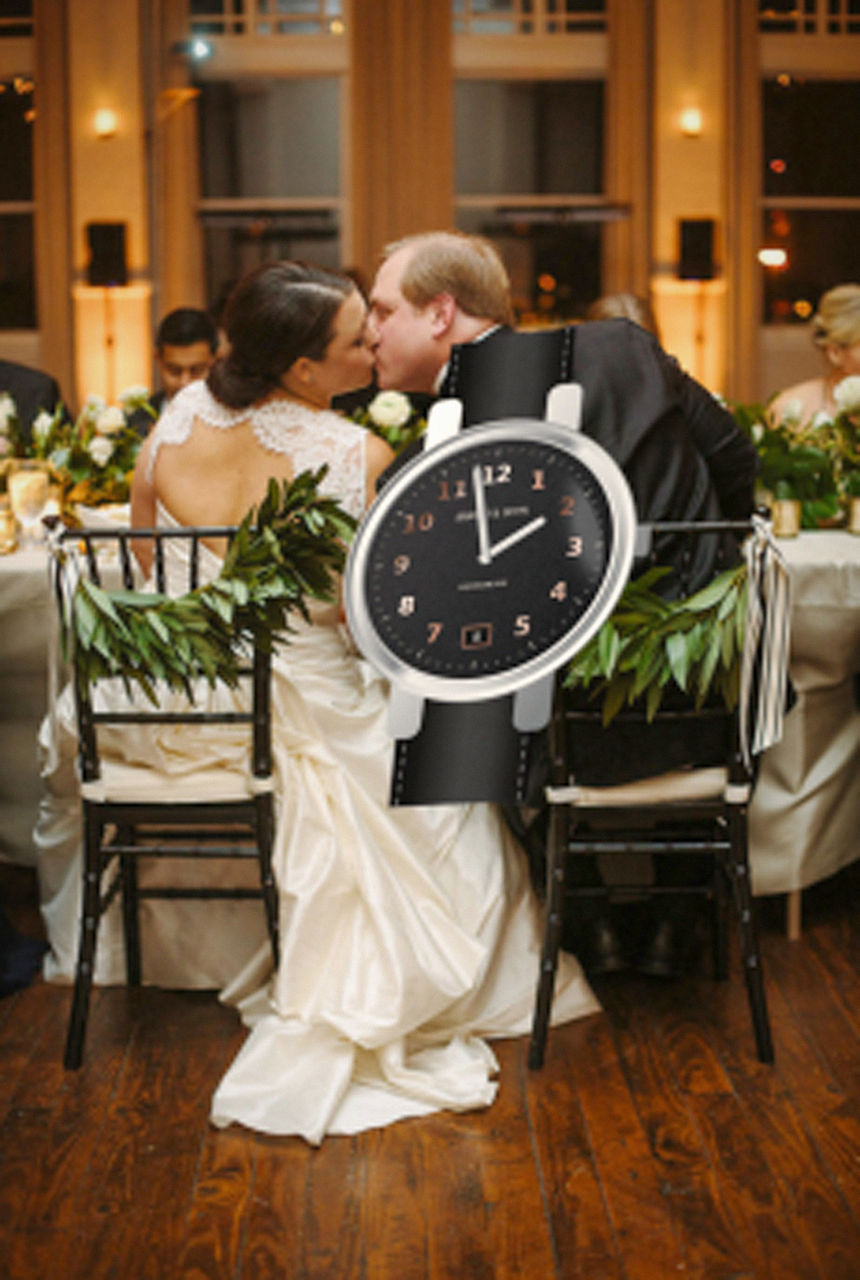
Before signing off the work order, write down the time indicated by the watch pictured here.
1:58
